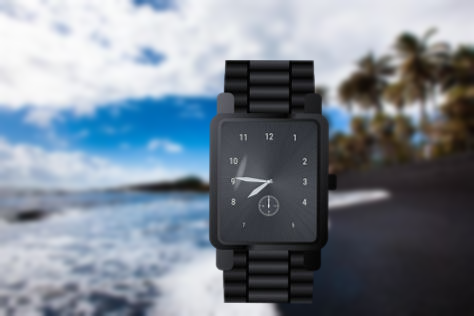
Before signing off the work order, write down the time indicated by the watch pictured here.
7:46
